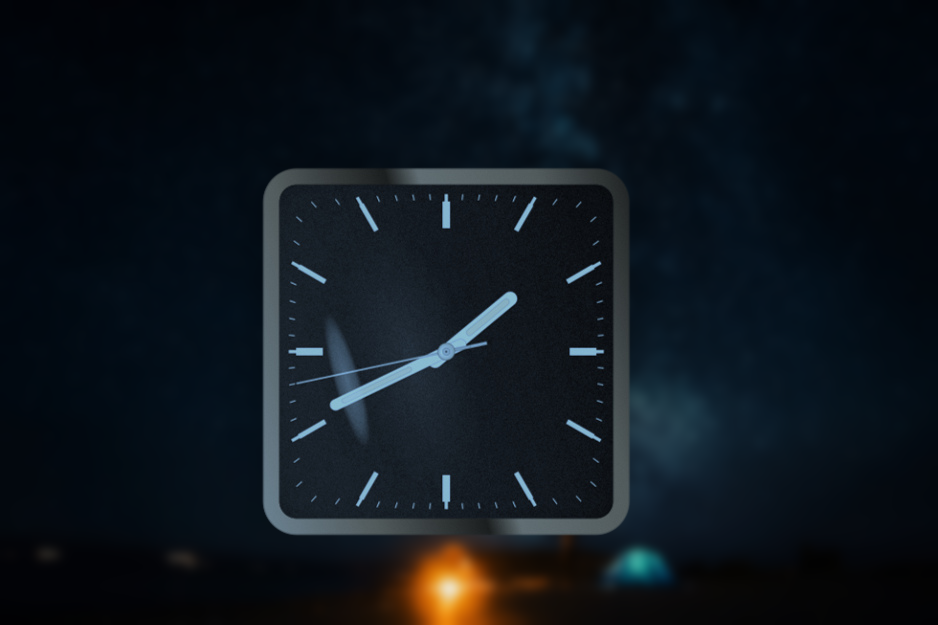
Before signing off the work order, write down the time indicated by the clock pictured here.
1:40:43
